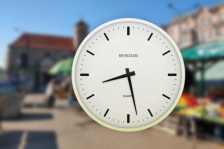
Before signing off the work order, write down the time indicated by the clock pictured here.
8:28
